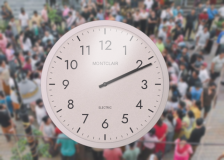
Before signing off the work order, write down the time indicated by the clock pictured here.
2:11
